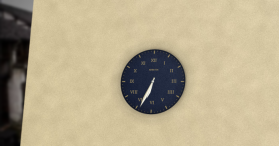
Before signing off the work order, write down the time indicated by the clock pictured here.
6:34
